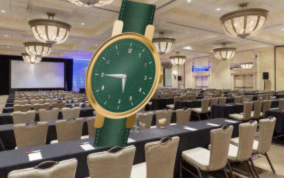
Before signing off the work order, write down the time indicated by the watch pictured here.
5:45
